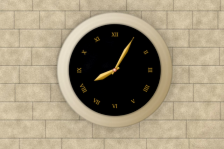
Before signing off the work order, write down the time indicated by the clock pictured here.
8:05
